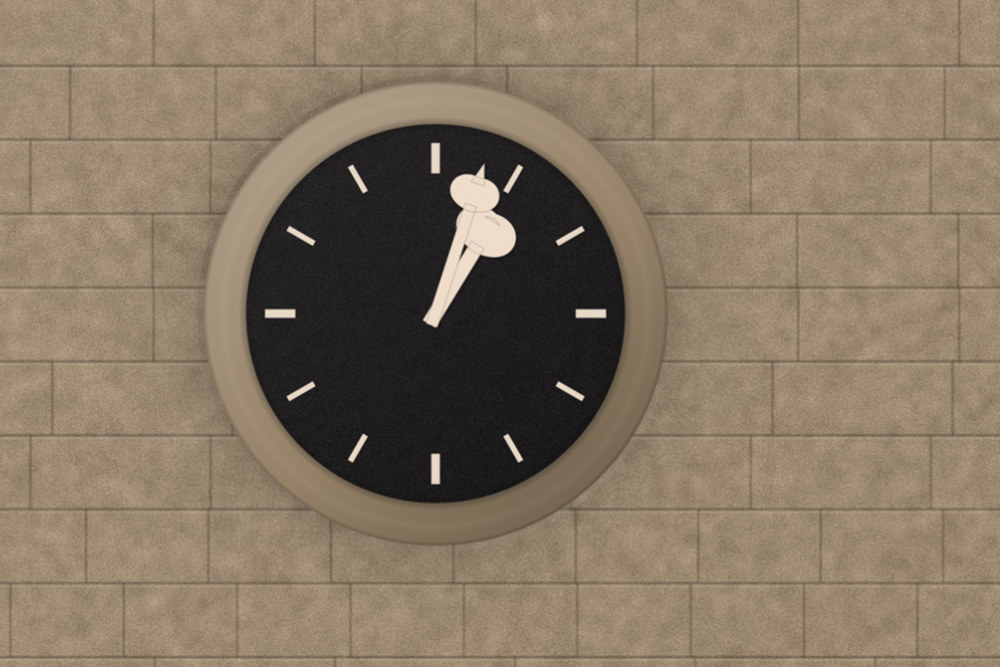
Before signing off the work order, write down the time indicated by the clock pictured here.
1:03
